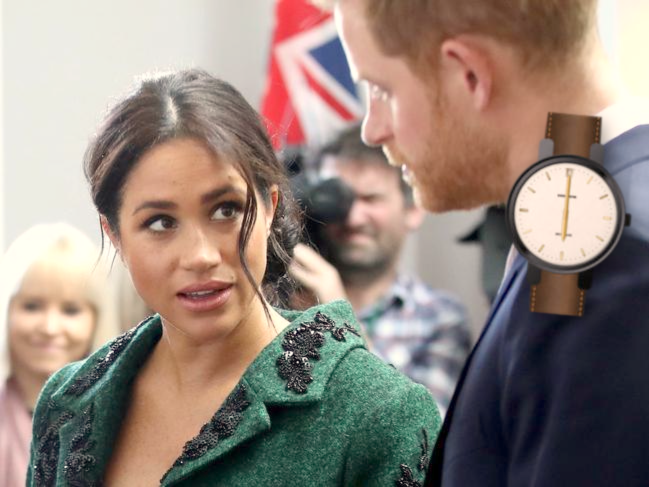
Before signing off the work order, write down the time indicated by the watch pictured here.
6:00
